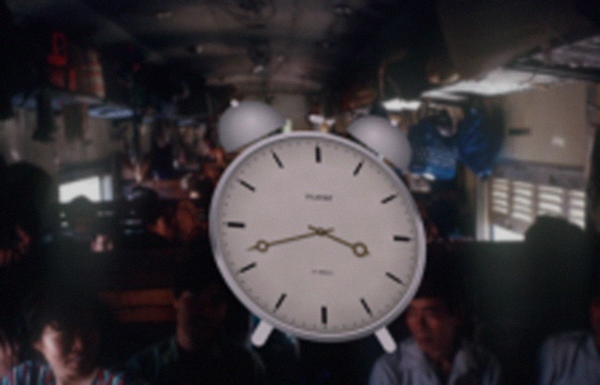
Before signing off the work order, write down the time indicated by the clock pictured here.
3:42
